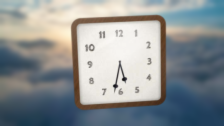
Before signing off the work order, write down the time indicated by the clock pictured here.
5:32
